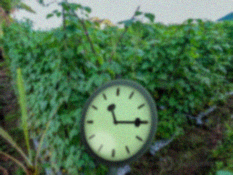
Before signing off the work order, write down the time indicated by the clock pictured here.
11:15
